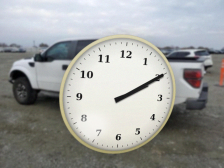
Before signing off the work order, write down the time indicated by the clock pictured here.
2:10
